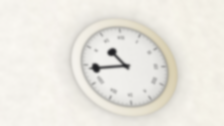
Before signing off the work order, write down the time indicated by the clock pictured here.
10:44
